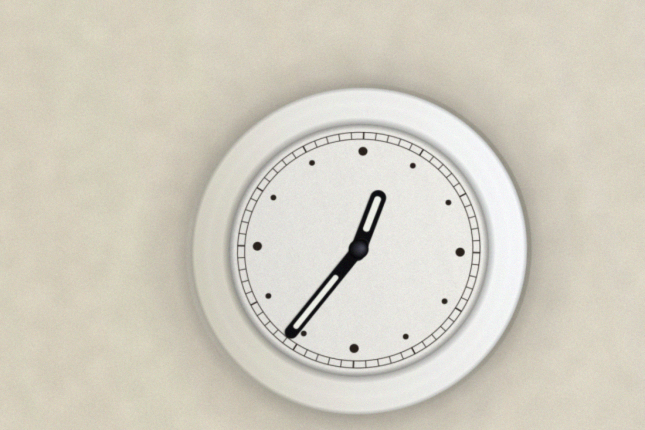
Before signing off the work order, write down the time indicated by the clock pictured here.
12:36
